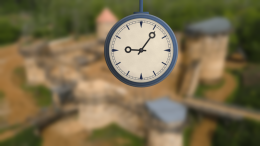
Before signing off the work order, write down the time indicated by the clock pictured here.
9:06
